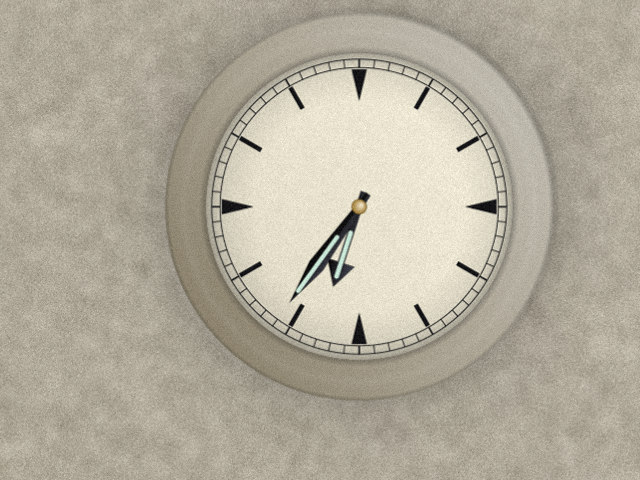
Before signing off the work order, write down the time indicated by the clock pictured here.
6:36
